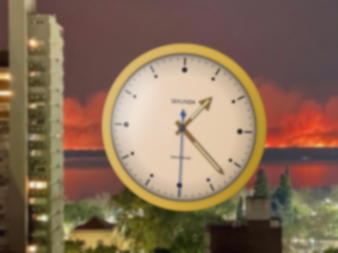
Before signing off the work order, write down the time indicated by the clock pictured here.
1:22:30
